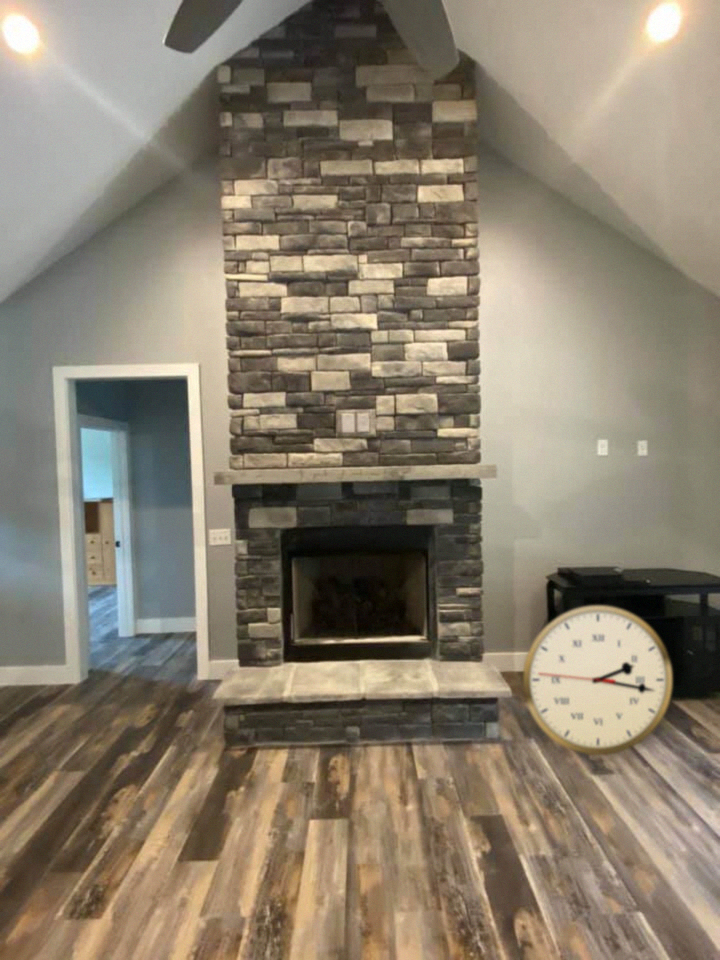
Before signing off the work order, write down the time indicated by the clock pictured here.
2:16:46
